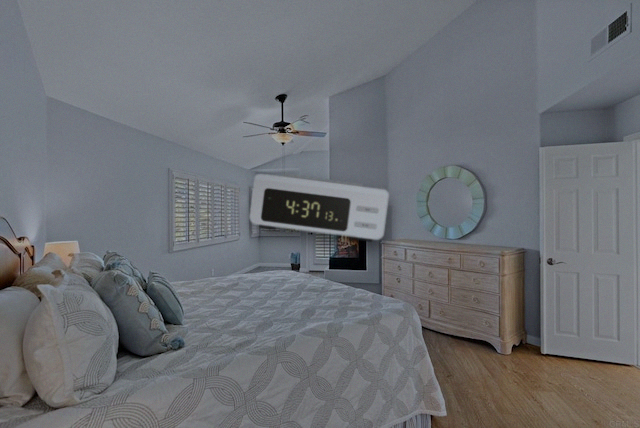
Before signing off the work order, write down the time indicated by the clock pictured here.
4:37
